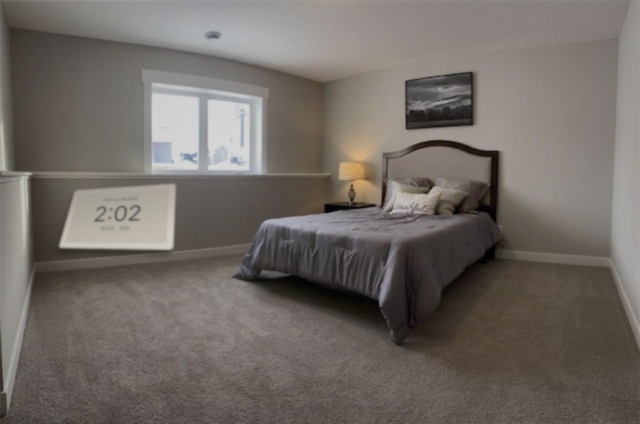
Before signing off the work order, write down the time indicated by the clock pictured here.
2:02
